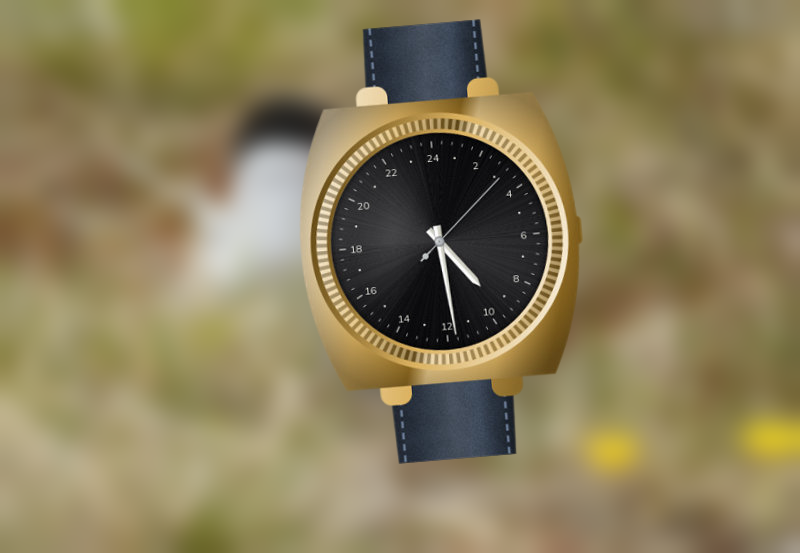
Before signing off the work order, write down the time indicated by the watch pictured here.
9:29:08
